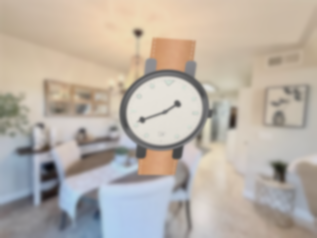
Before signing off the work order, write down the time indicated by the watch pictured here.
1:41
